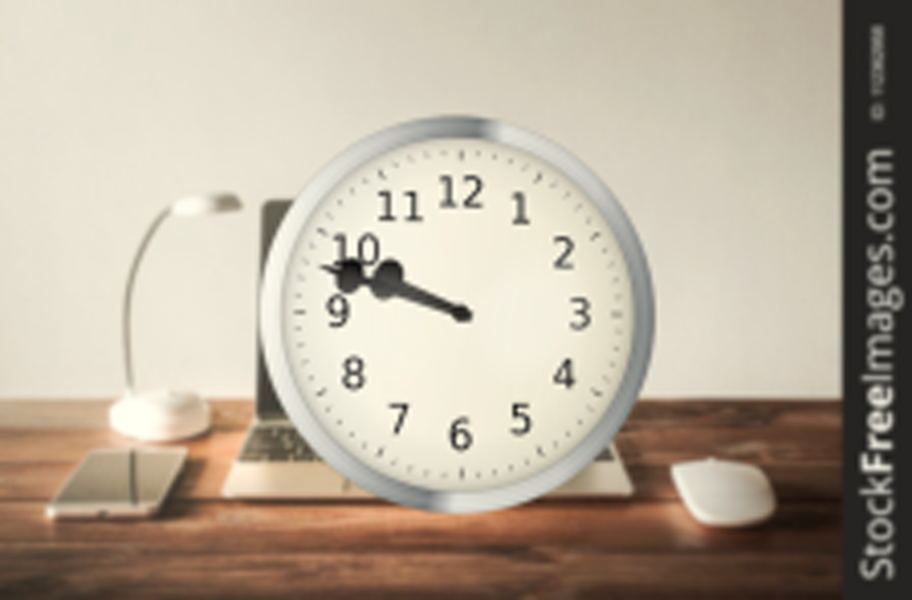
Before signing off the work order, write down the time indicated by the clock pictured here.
9:48
